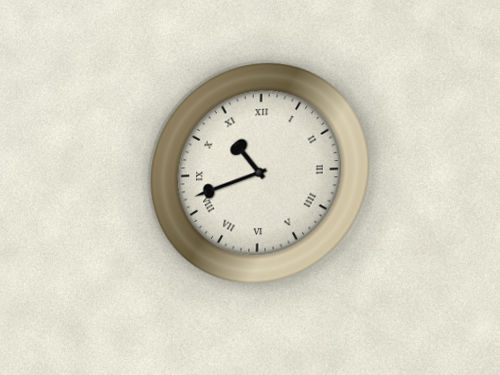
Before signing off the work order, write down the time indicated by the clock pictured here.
10:42
